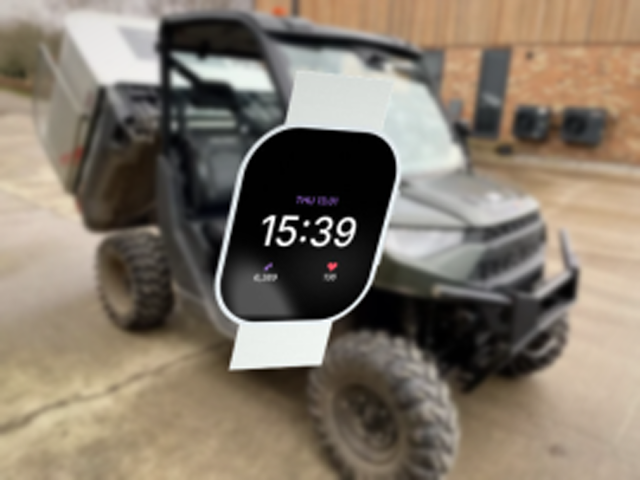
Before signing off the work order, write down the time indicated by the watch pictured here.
15:39
